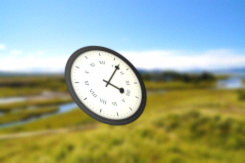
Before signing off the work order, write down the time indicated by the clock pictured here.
4:07
